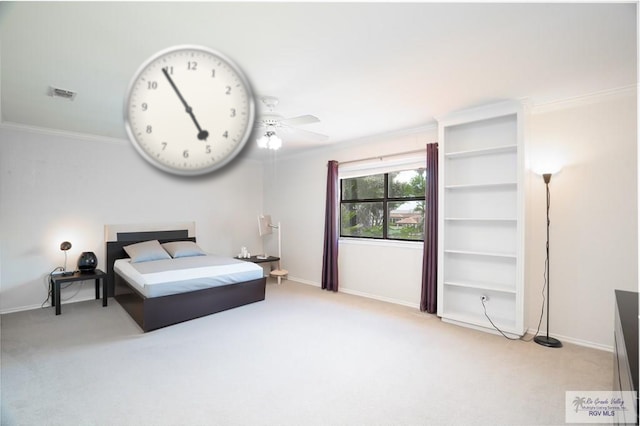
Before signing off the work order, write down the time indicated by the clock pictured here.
4:54
